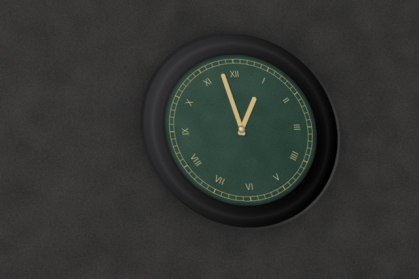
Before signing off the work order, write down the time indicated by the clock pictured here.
12:58
